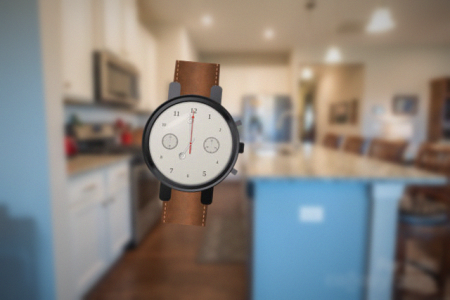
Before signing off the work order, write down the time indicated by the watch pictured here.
6:59
